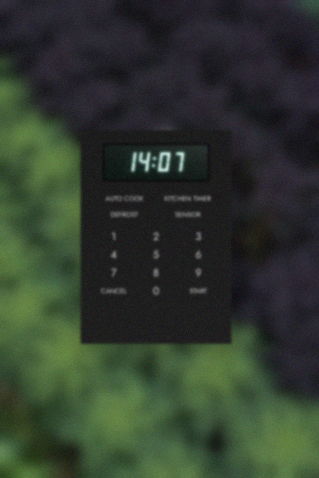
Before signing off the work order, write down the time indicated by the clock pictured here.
14:07
